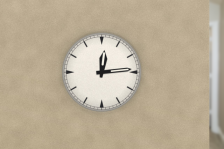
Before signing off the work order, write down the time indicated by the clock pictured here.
12:14
